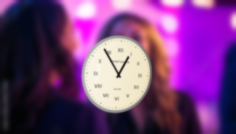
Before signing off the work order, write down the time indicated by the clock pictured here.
12:54
